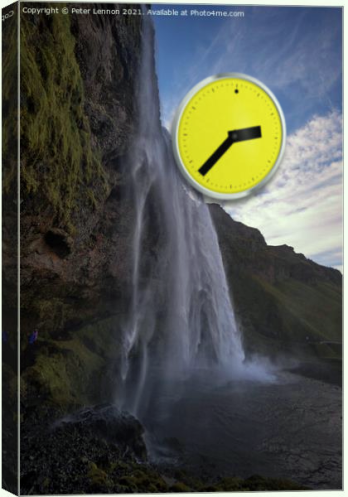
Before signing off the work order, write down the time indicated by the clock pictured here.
2:37
